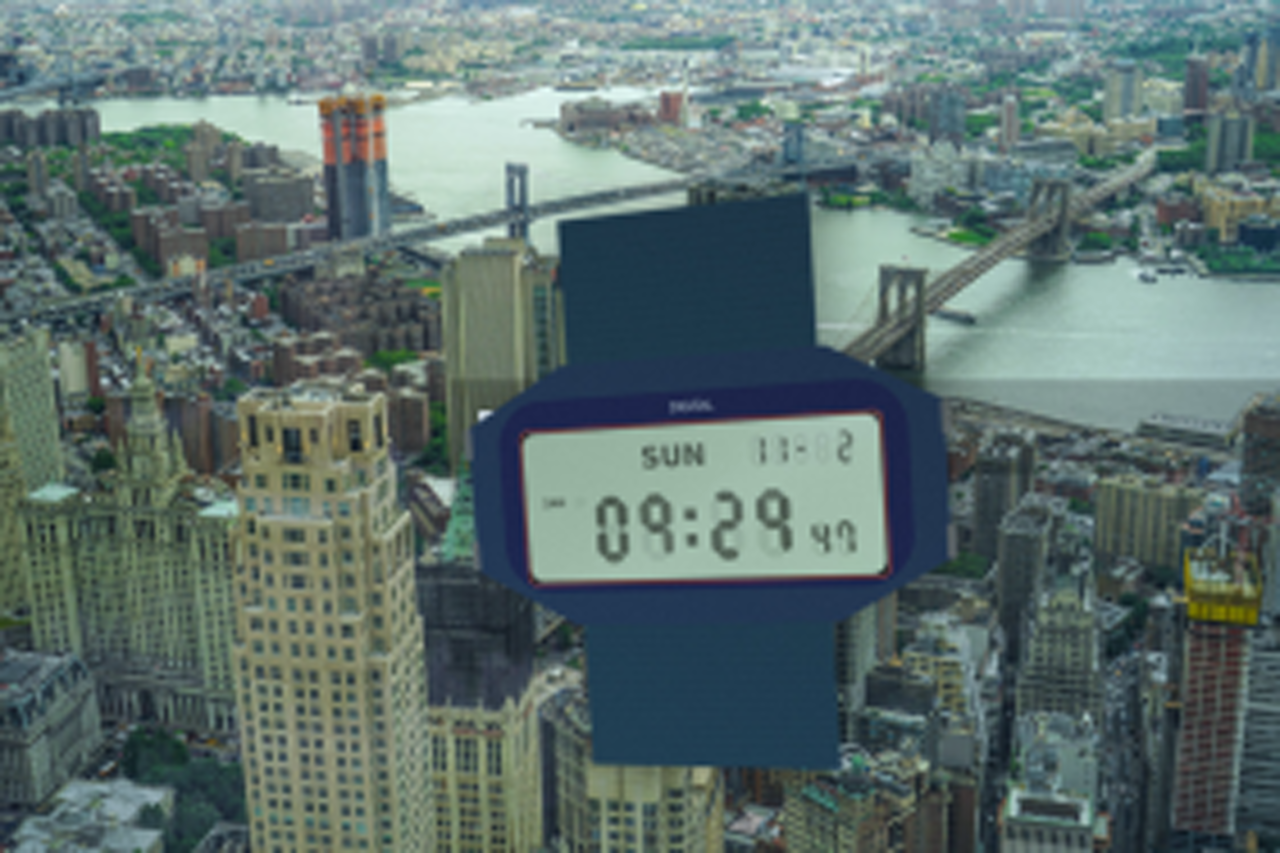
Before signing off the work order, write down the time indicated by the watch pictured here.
9:29:47
